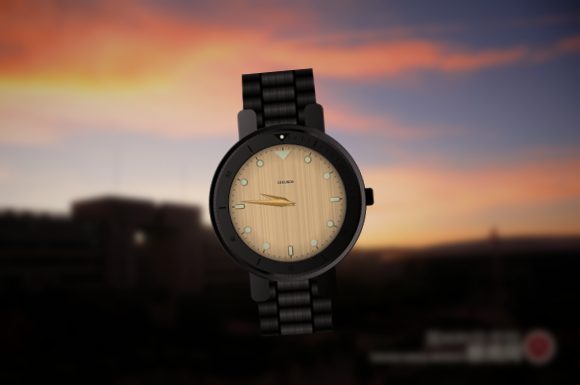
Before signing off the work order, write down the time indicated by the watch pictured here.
9:46
